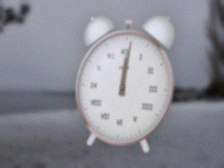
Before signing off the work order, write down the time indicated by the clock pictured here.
12:01
